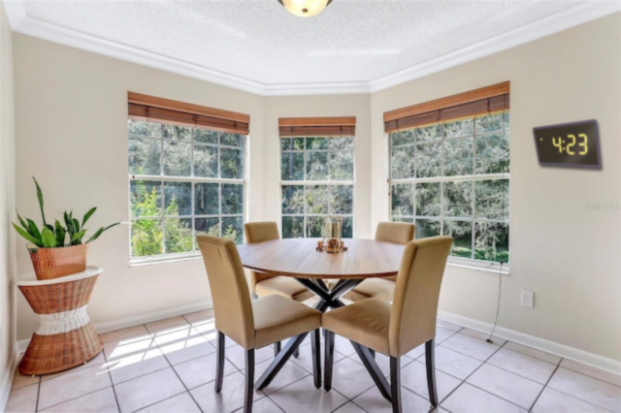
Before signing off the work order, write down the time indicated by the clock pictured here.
4:23
